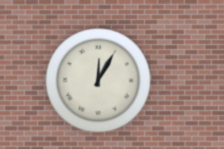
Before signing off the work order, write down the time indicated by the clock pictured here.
12:05
